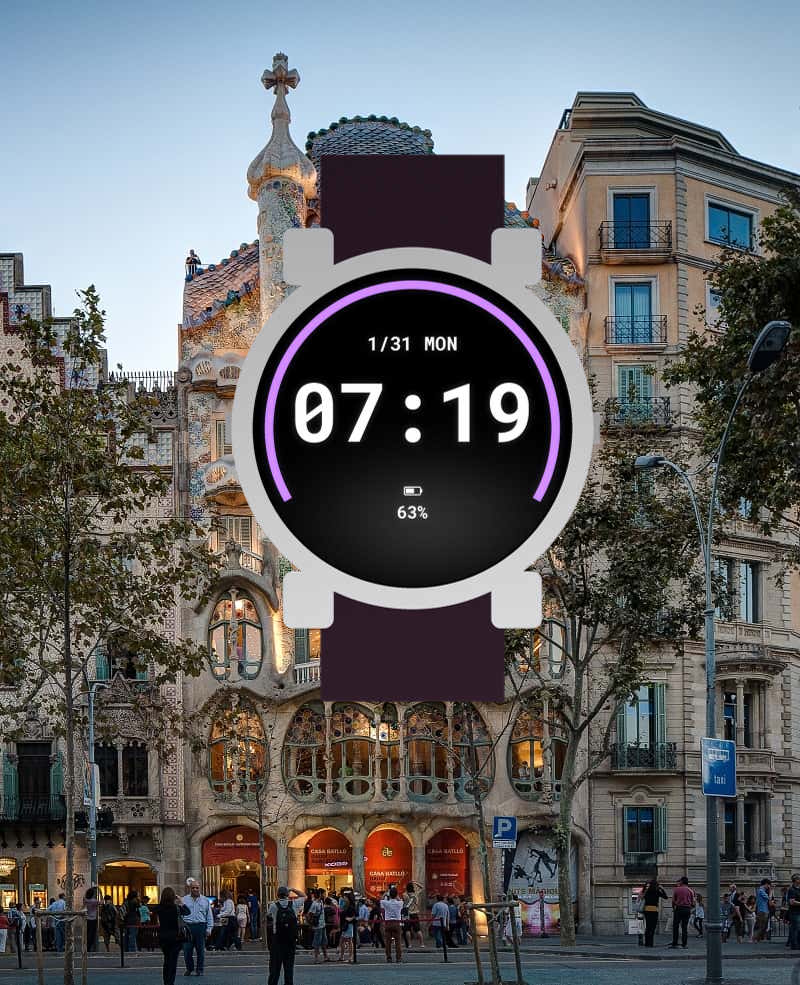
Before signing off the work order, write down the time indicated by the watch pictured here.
7:19
